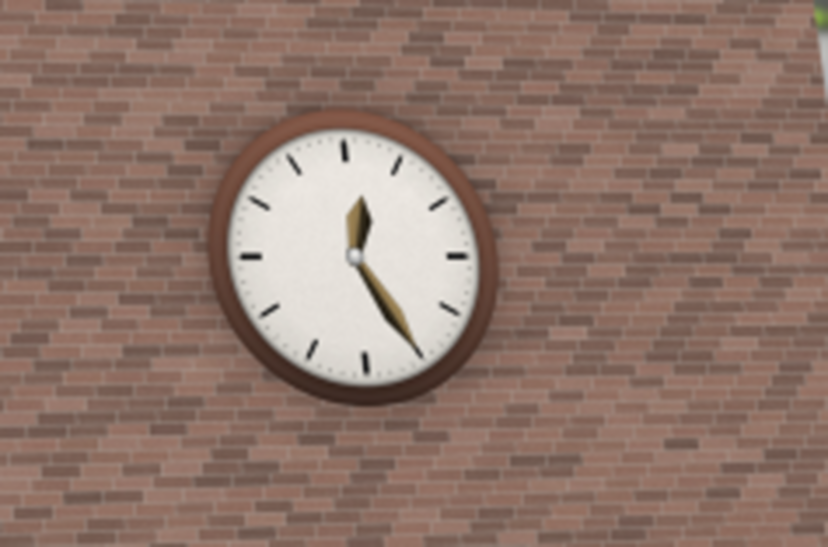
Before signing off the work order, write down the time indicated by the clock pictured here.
12:25
